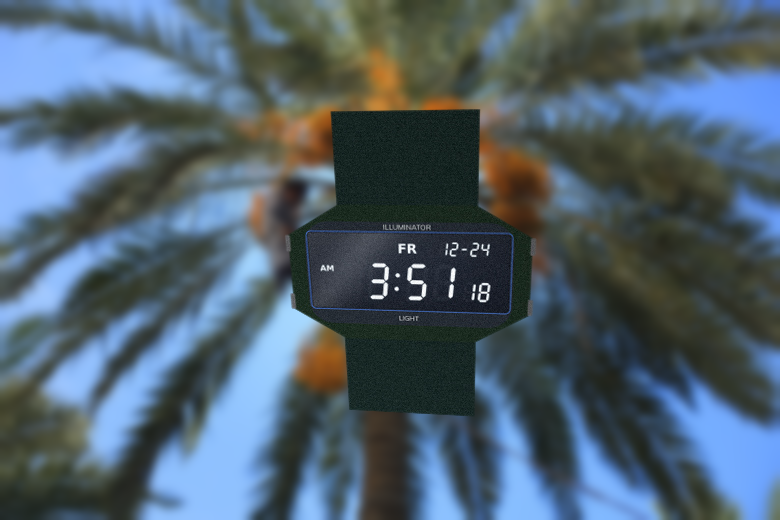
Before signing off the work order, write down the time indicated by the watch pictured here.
3:51:18
